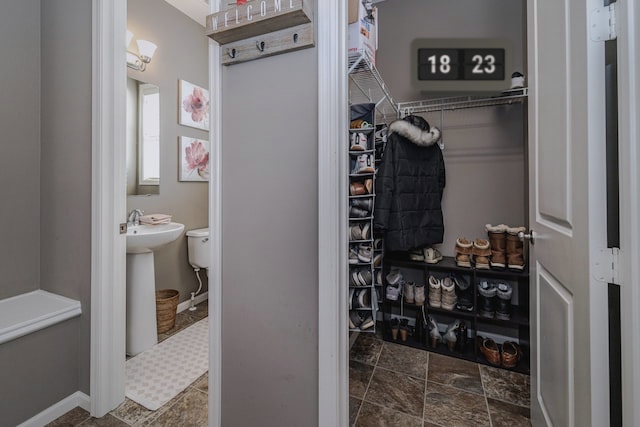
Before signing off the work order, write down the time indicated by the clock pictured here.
18:23
